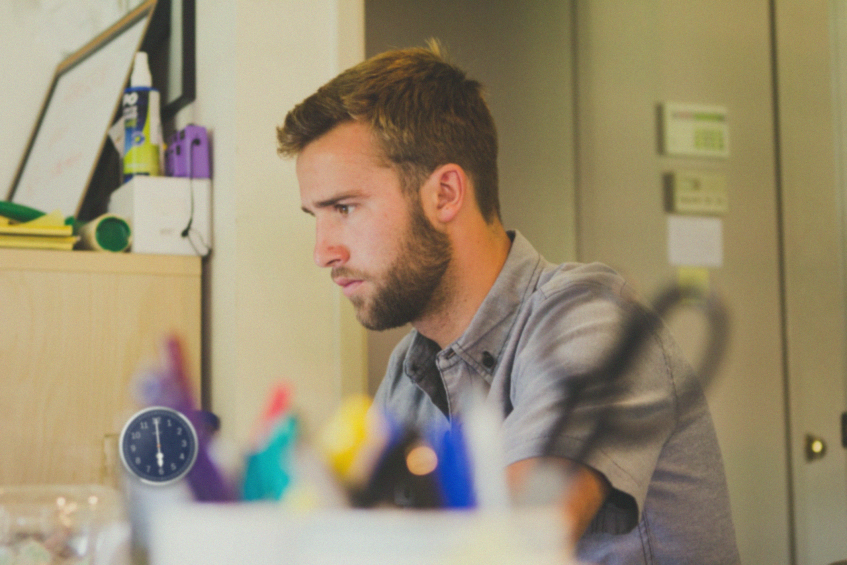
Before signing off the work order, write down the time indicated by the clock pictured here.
6:00
